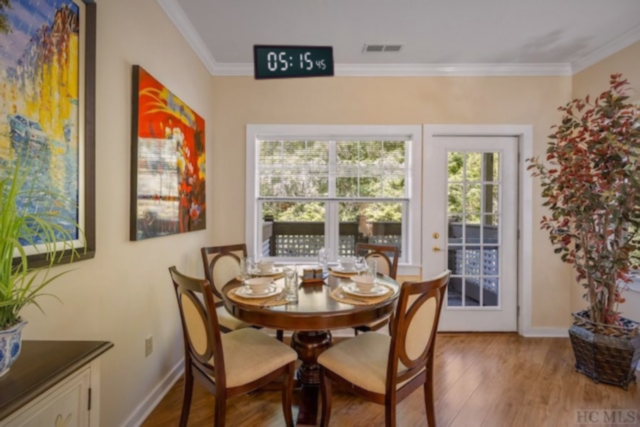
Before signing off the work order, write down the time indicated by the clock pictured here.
5:15
